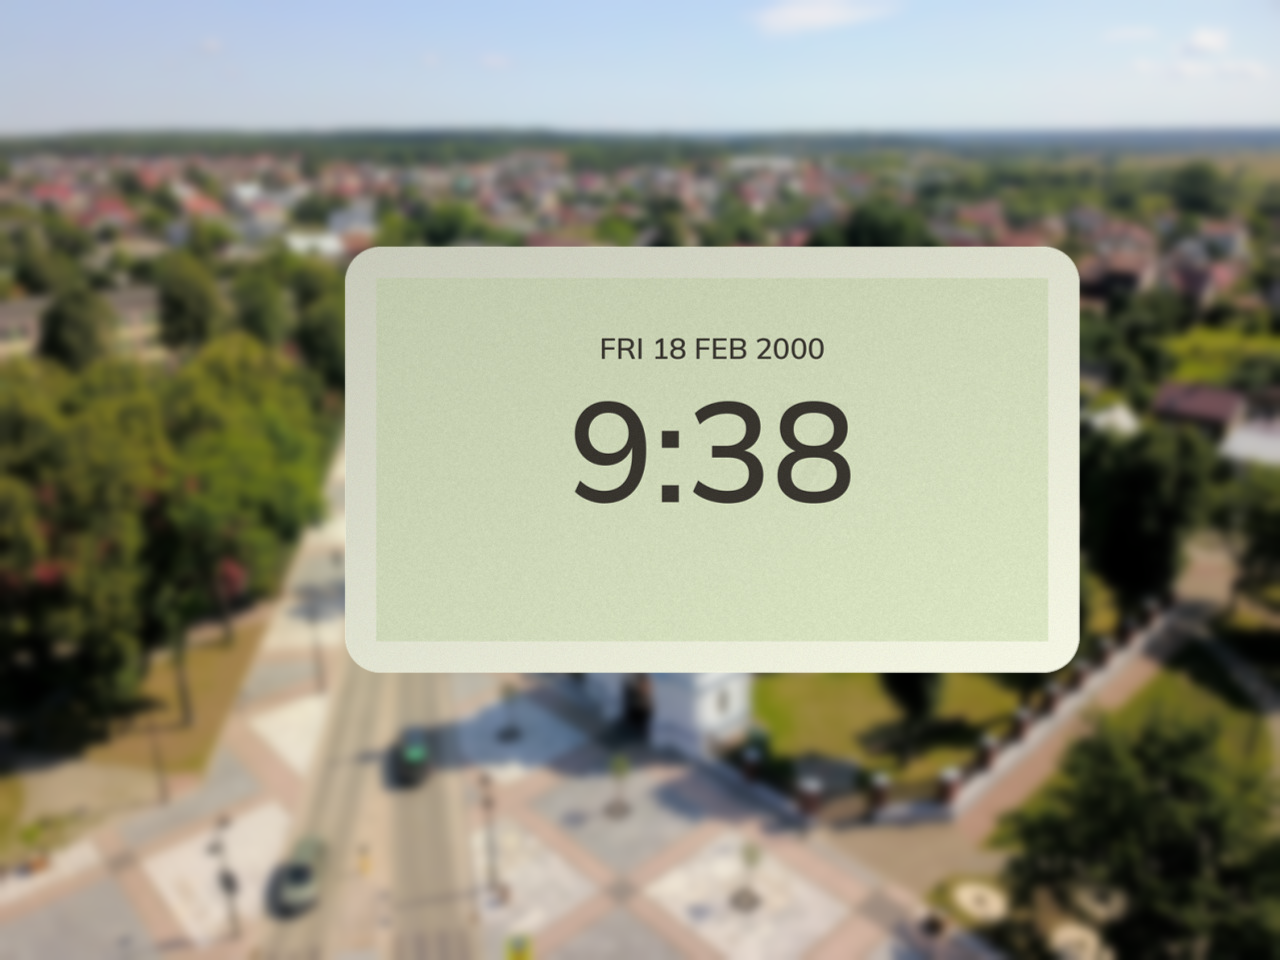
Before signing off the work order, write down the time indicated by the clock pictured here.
9:38
